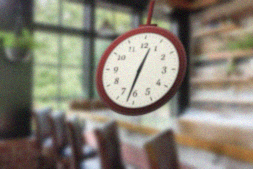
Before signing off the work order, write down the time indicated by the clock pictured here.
12:32
